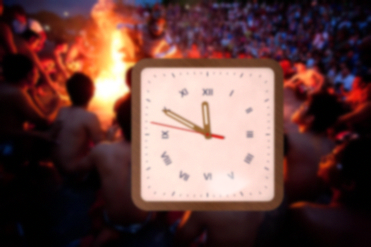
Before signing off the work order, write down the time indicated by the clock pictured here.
11:49:47
